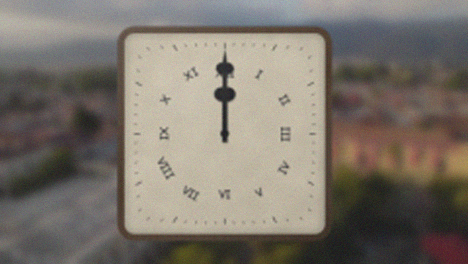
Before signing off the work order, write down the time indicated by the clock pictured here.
12:00
